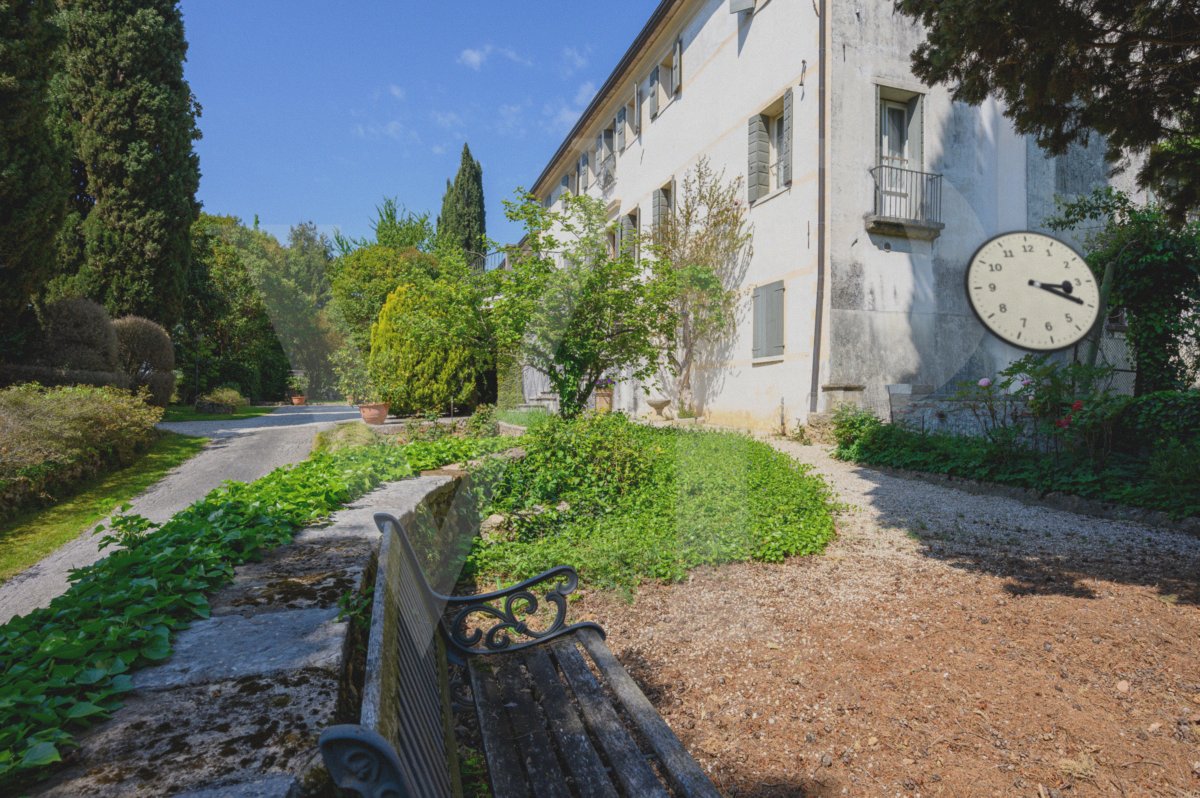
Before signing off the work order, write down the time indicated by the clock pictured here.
3:20
